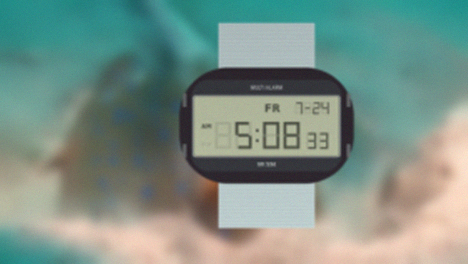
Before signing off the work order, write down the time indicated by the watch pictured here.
5:08:33
